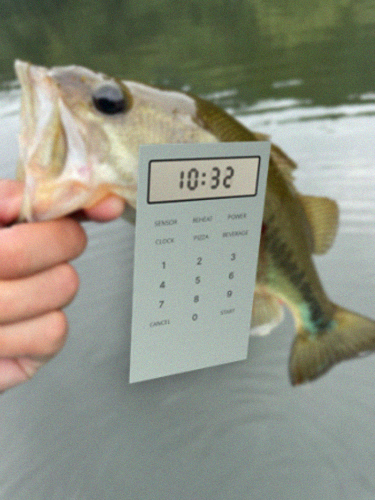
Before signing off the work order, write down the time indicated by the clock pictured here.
10:32
